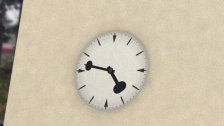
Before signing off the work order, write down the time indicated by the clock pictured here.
4:47
